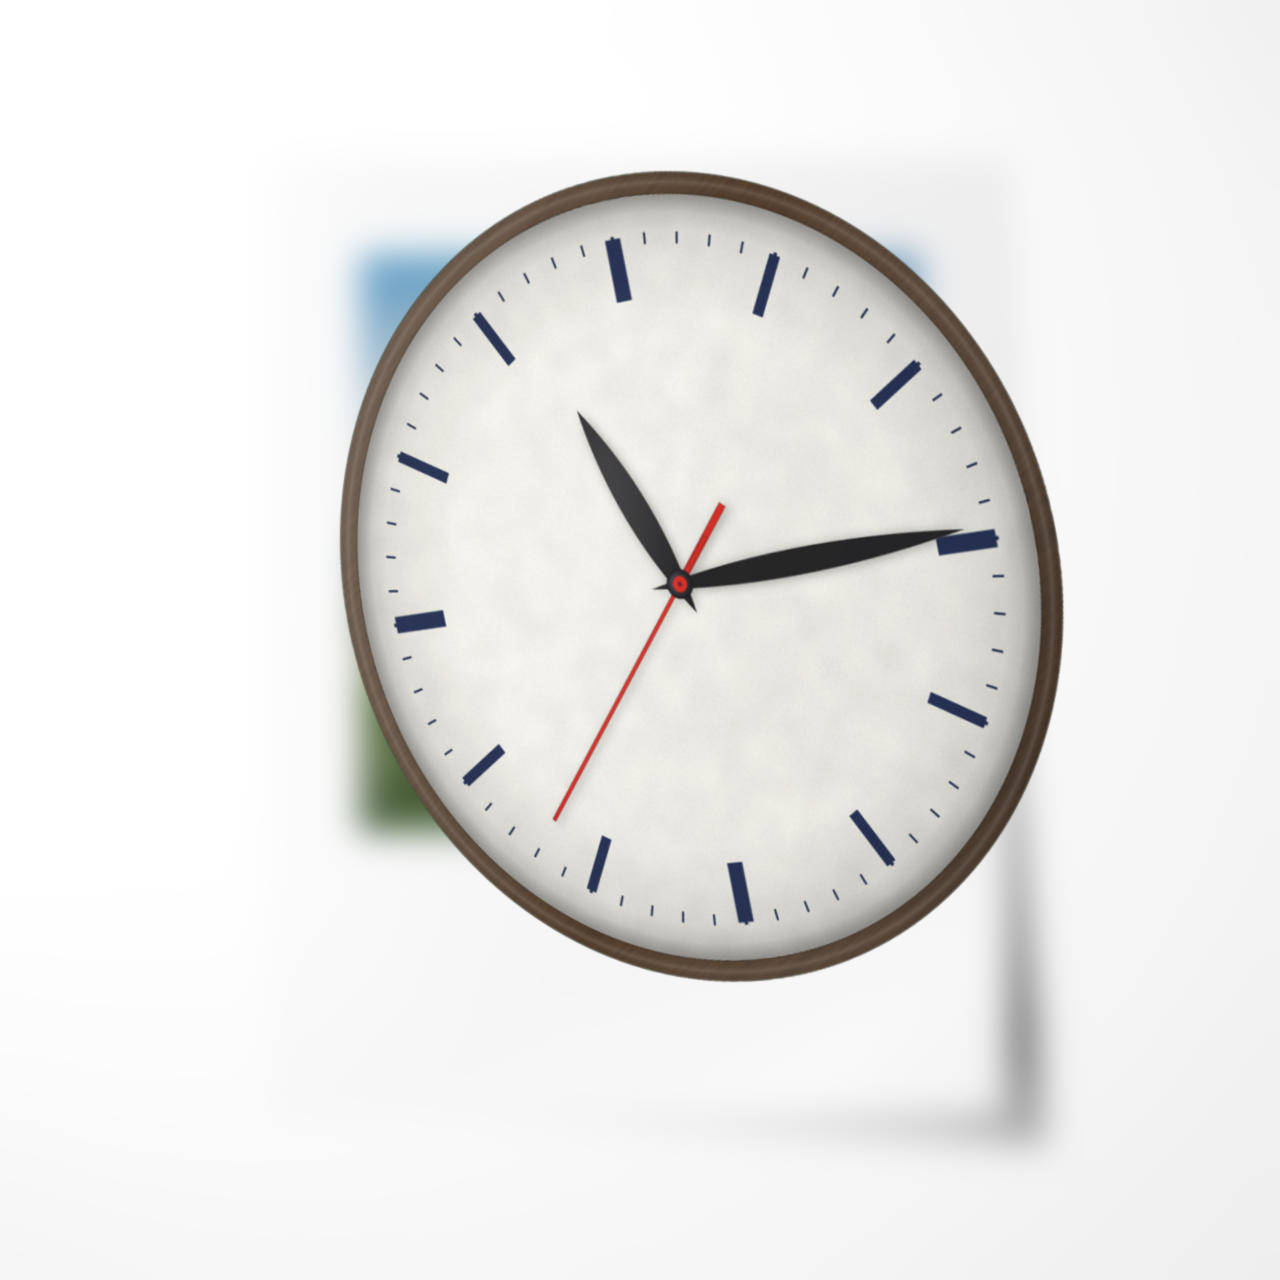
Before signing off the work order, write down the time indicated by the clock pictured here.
11:14:37
